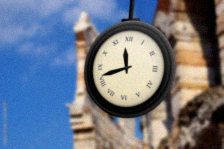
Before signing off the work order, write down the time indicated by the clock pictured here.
11:42
